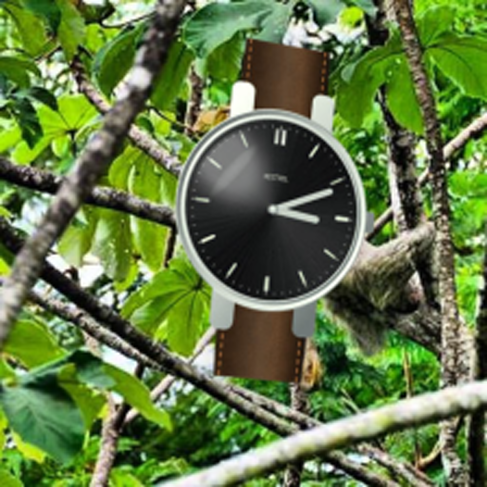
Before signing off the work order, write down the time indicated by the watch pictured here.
3:11
